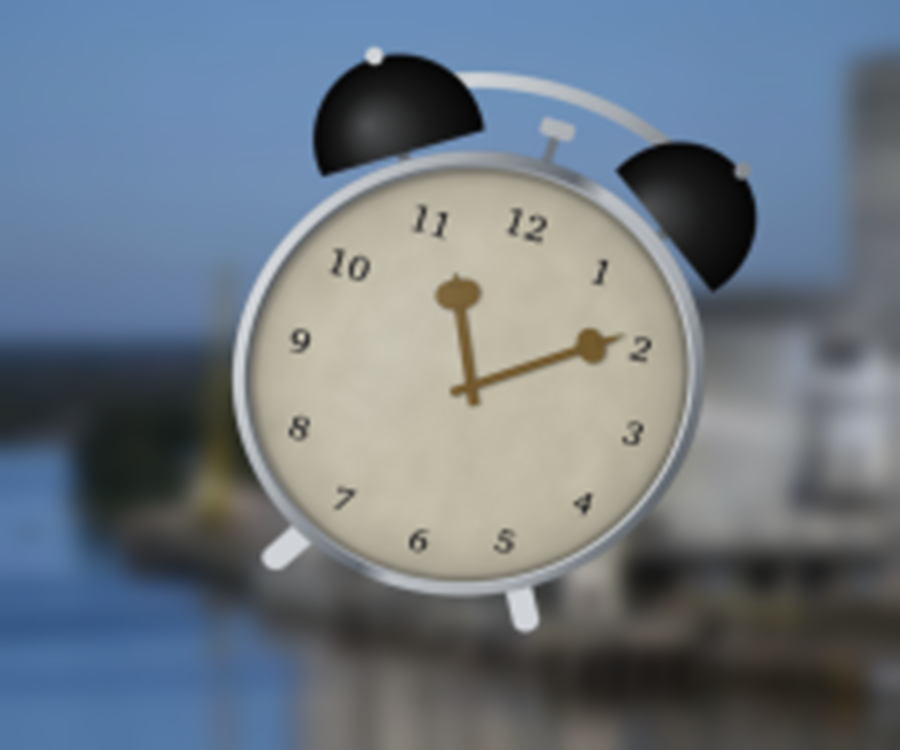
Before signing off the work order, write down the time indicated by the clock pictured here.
11:09
